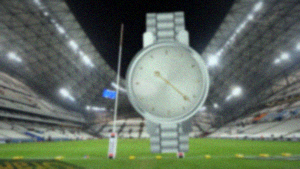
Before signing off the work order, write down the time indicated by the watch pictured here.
10:22
